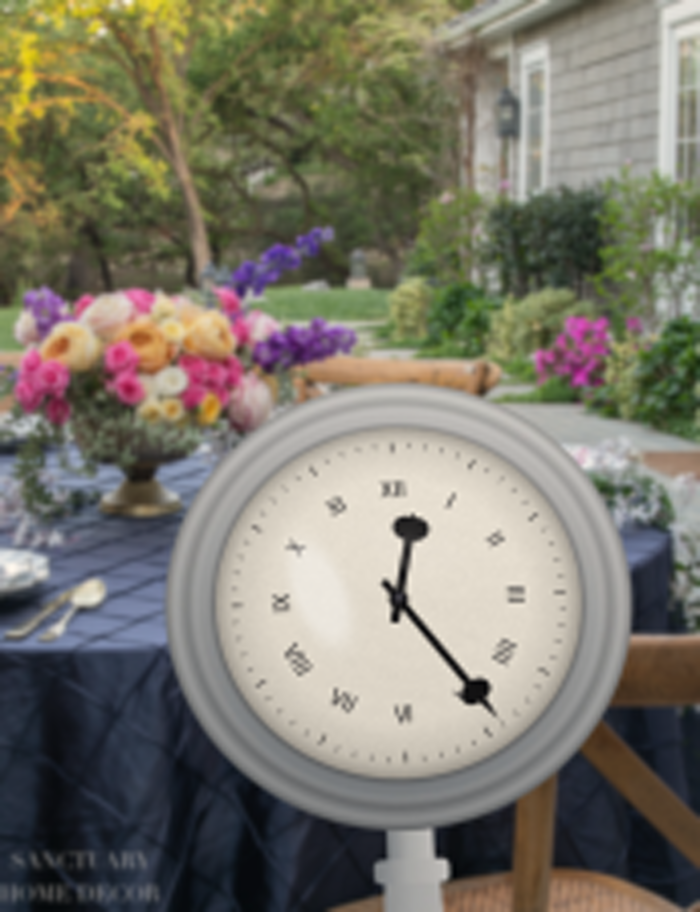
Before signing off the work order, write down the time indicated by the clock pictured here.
12:24
